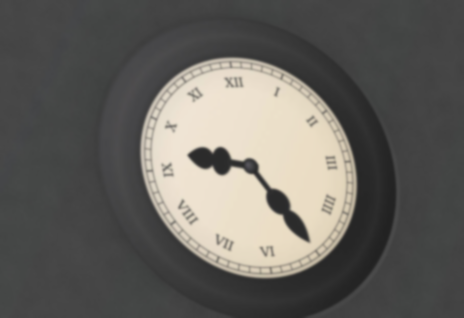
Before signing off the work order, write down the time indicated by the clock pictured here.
9:25
